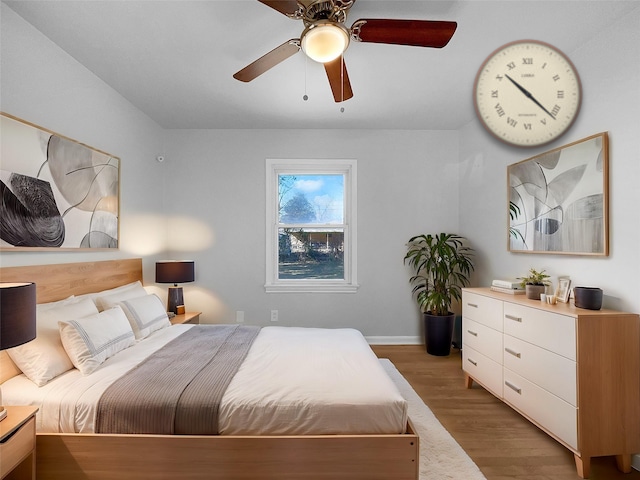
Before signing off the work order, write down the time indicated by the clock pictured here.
10:22
